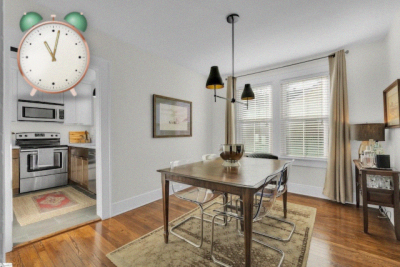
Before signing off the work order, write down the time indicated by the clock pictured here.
11:02
